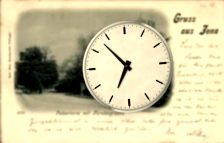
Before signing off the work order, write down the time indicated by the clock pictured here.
6:53
